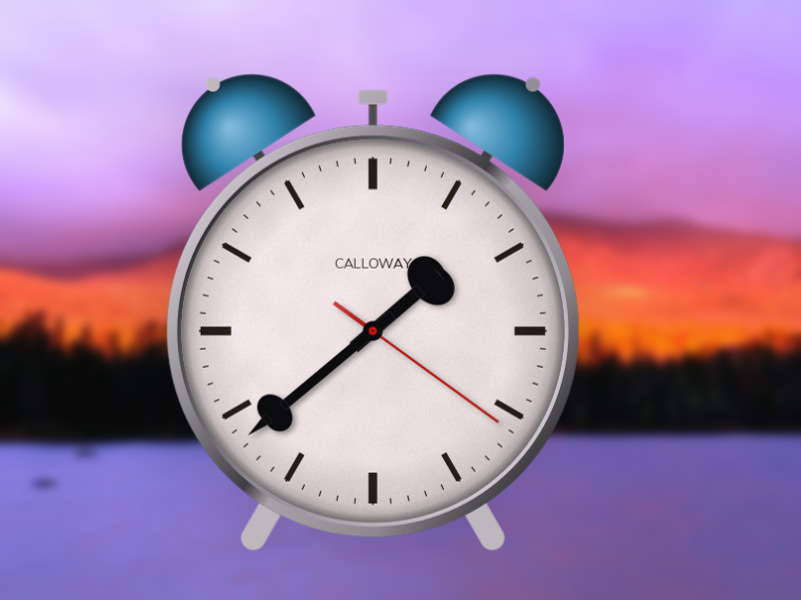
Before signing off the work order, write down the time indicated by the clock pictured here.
1:38:21
